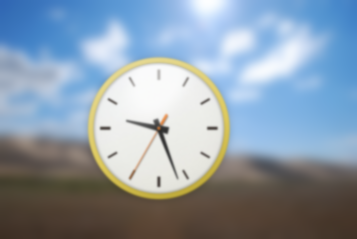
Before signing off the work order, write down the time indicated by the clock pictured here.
9:26:35
